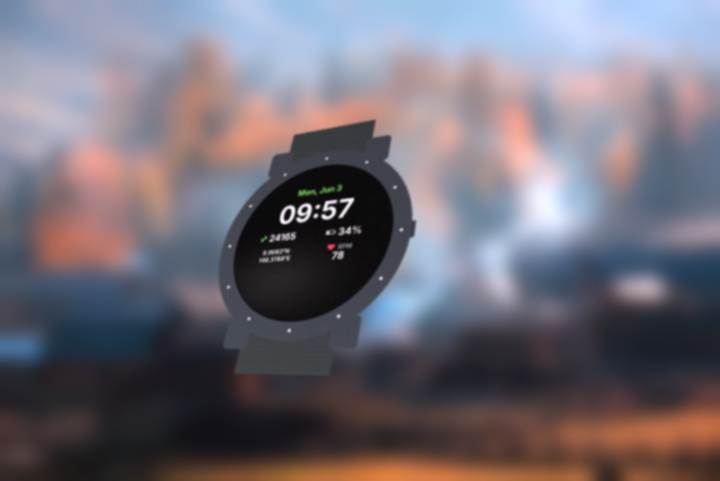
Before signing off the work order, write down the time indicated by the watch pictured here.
9:57
